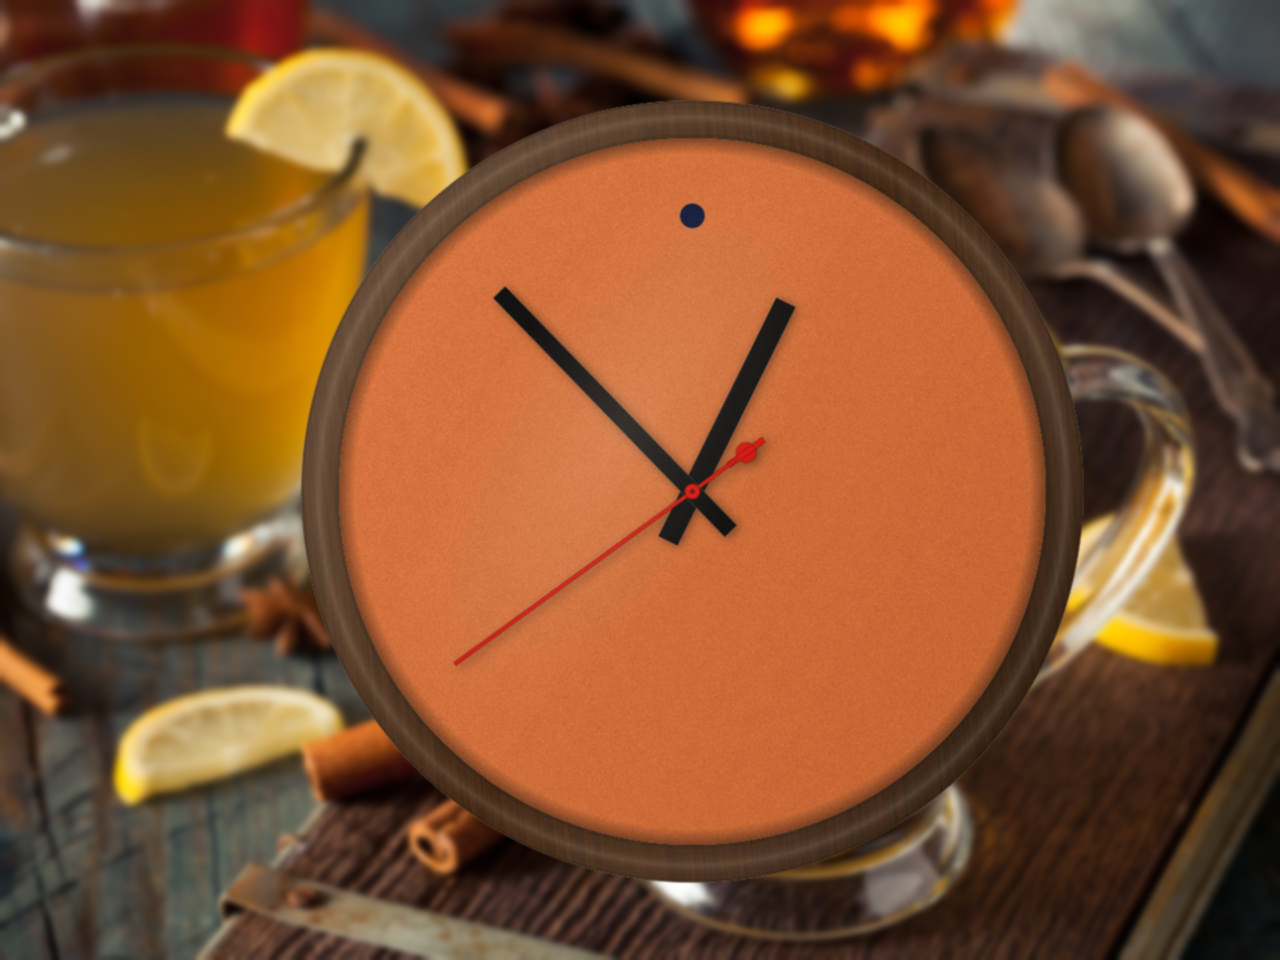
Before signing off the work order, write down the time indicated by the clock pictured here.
12:52:39
